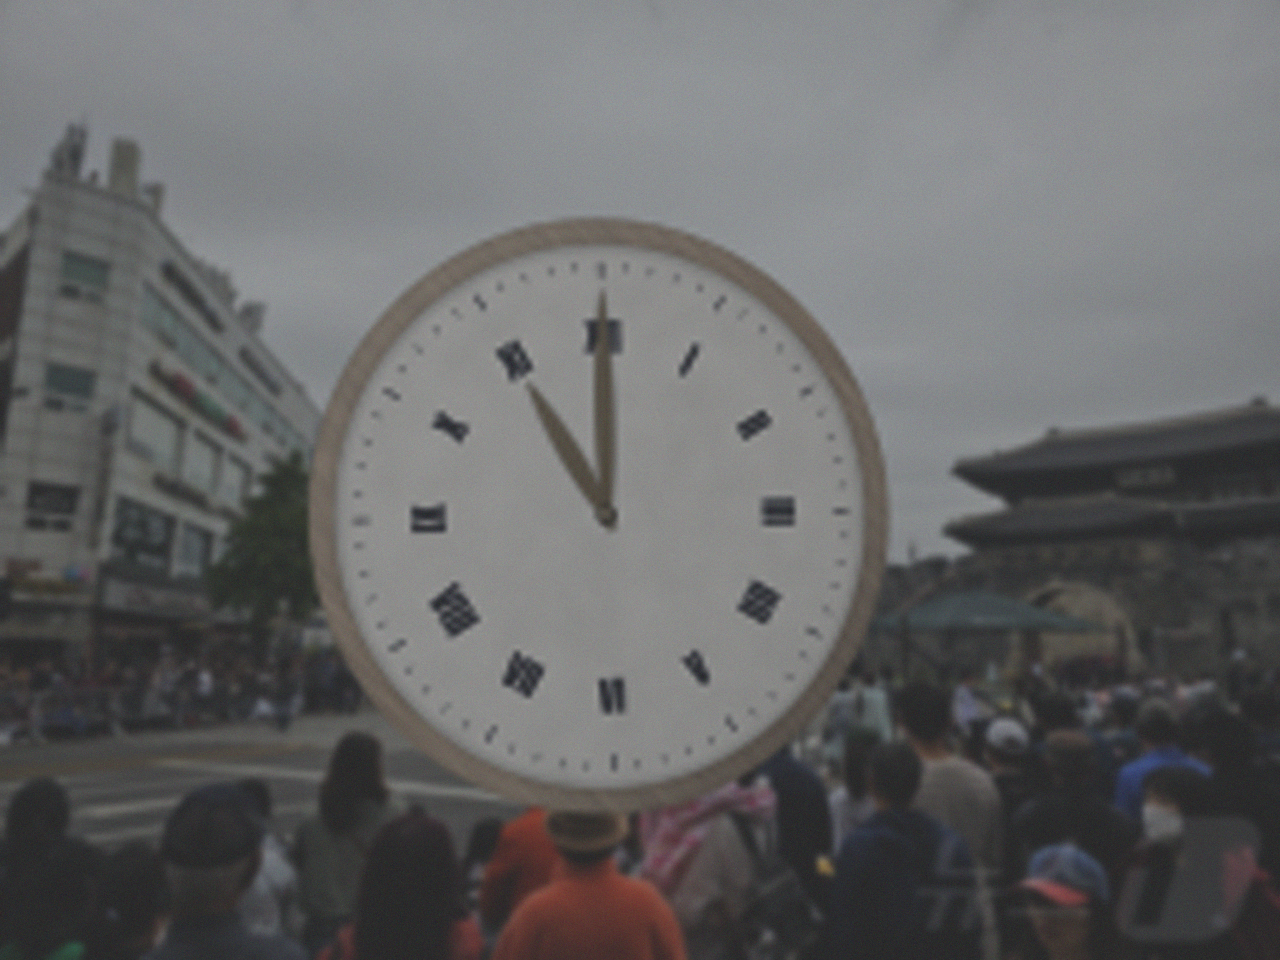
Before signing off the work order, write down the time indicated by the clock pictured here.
11:00
